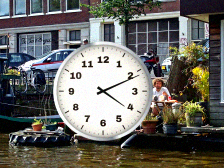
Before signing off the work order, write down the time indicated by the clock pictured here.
4:11
